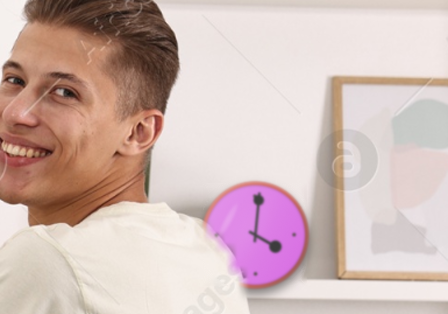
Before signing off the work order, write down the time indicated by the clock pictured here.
4:01
